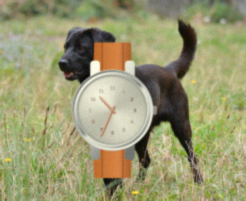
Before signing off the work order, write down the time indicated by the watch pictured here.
10:34
